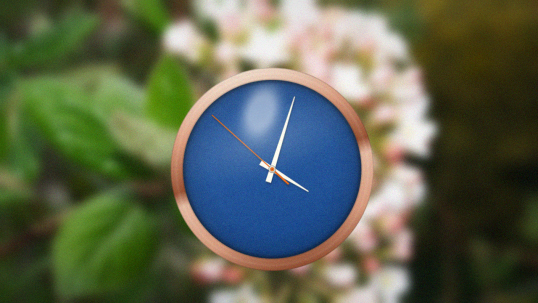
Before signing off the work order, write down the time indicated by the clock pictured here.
4:02:52
